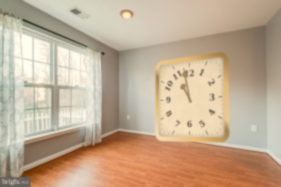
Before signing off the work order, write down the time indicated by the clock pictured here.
10:58
